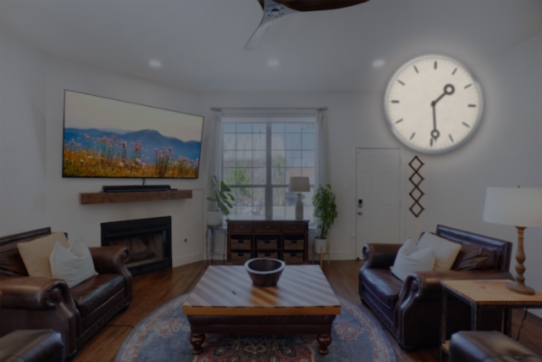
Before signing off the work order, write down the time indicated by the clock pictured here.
1:29
